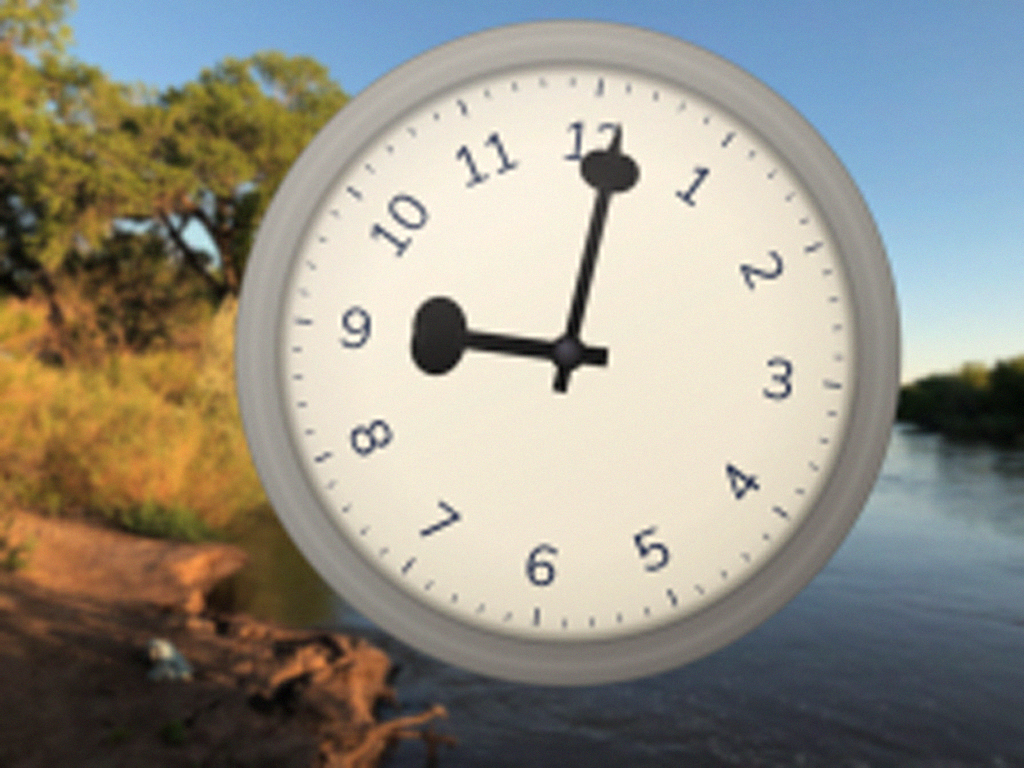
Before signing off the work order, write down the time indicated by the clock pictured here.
9:01
